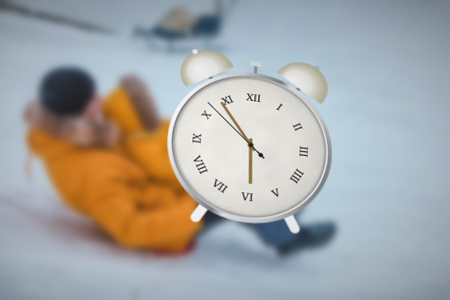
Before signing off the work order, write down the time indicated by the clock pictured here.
5:53:52
